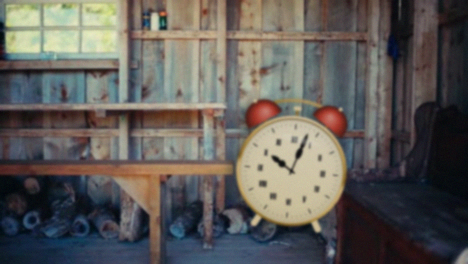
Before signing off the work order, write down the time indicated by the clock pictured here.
10:03
